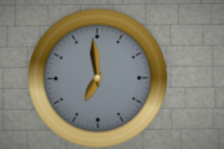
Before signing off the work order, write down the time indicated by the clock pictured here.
6:59
